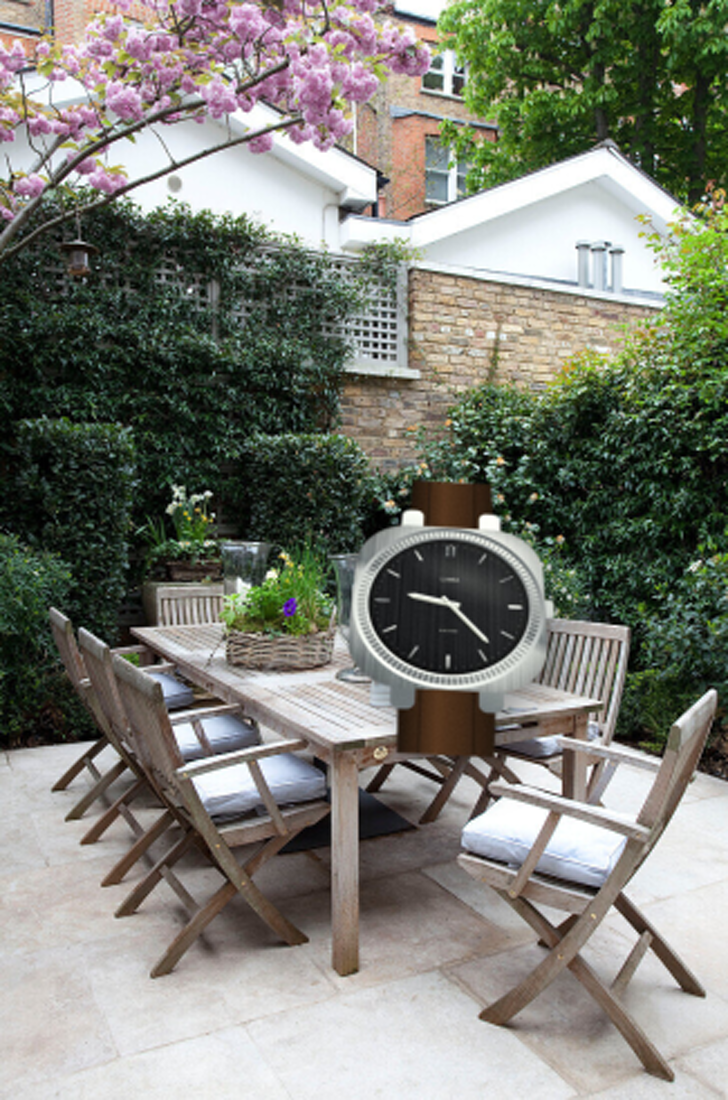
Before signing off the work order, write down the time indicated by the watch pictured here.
9:23
